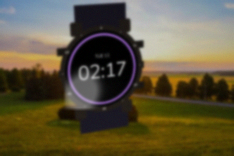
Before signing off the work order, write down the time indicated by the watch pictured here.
2:17
